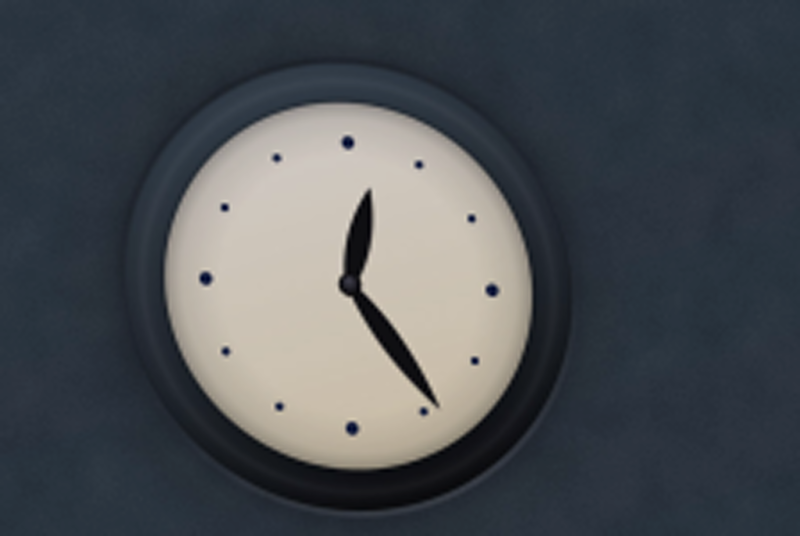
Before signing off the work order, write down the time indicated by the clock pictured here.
12:24
